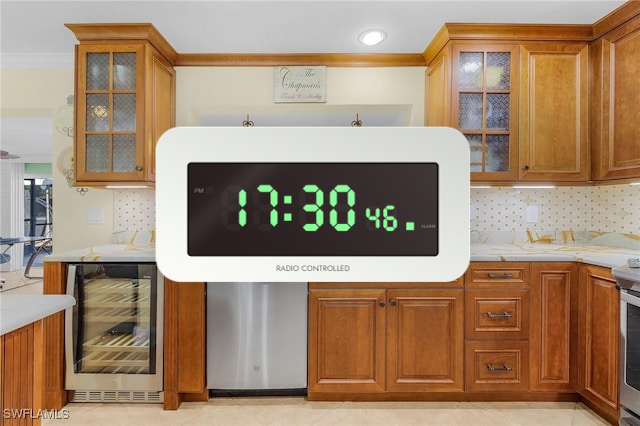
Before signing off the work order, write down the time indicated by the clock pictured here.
17:30:46
